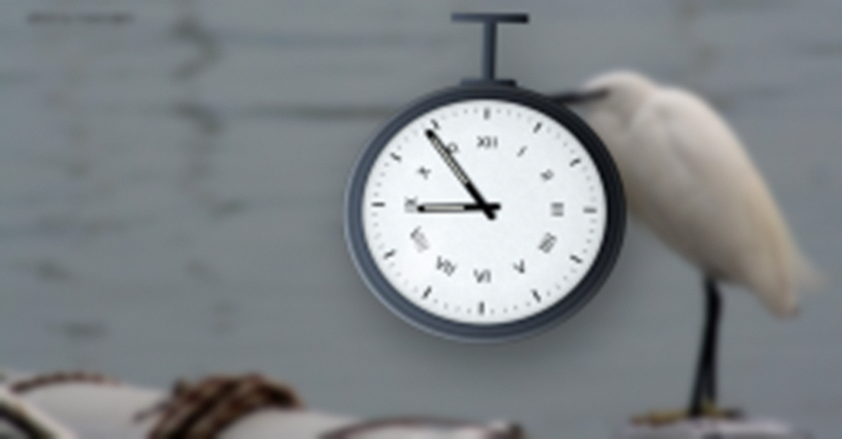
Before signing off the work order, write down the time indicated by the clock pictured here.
8:54
